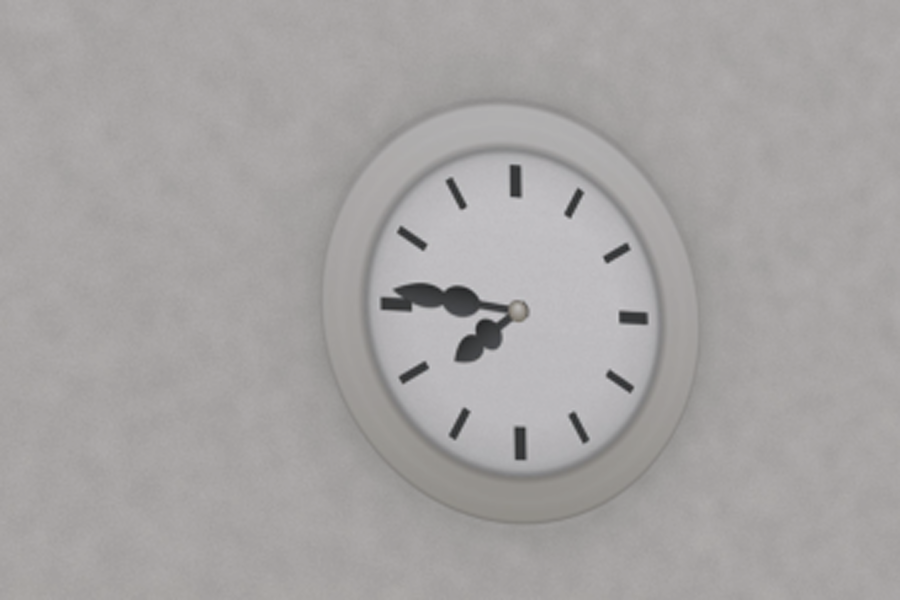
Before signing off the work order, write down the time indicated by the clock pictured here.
7:46
